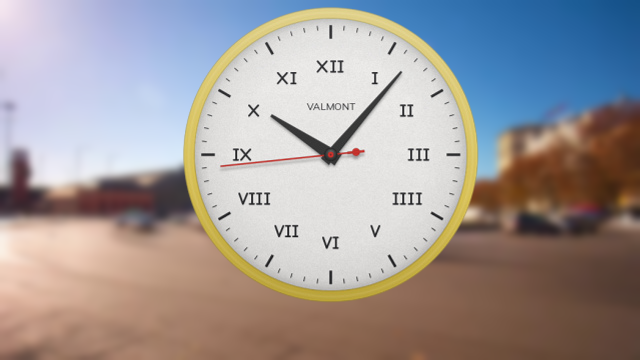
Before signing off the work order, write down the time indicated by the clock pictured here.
10:06:44
